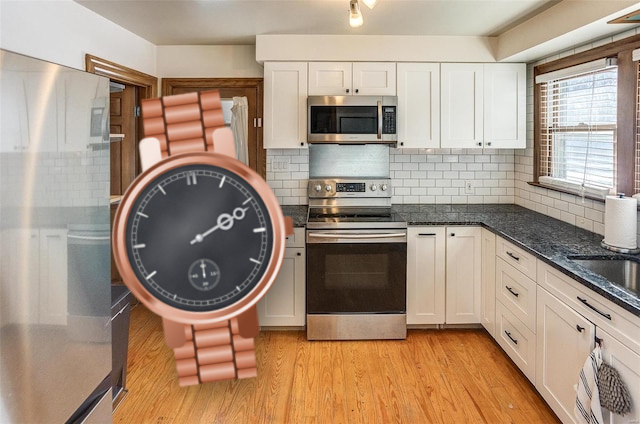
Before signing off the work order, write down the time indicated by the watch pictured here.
2:11
